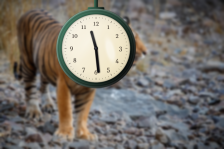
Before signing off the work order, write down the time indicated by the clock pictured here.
11:29
